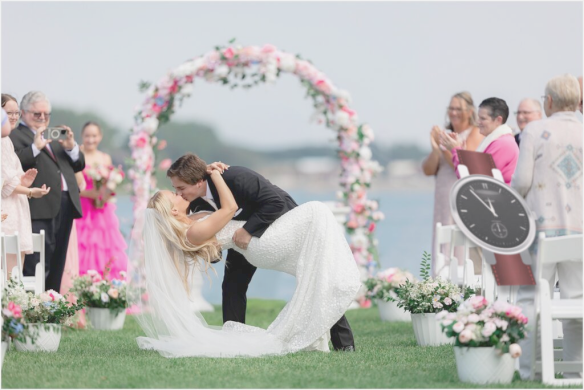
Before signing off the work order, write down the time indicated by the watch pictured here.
11:54
